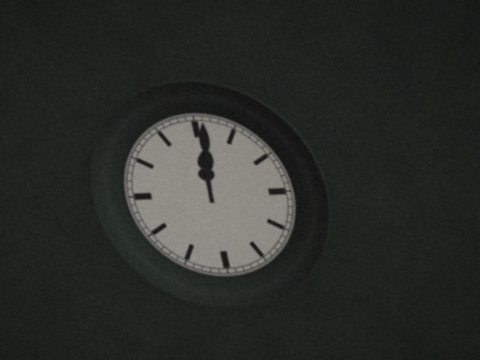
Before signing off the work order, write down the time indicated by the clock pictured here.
12:01
